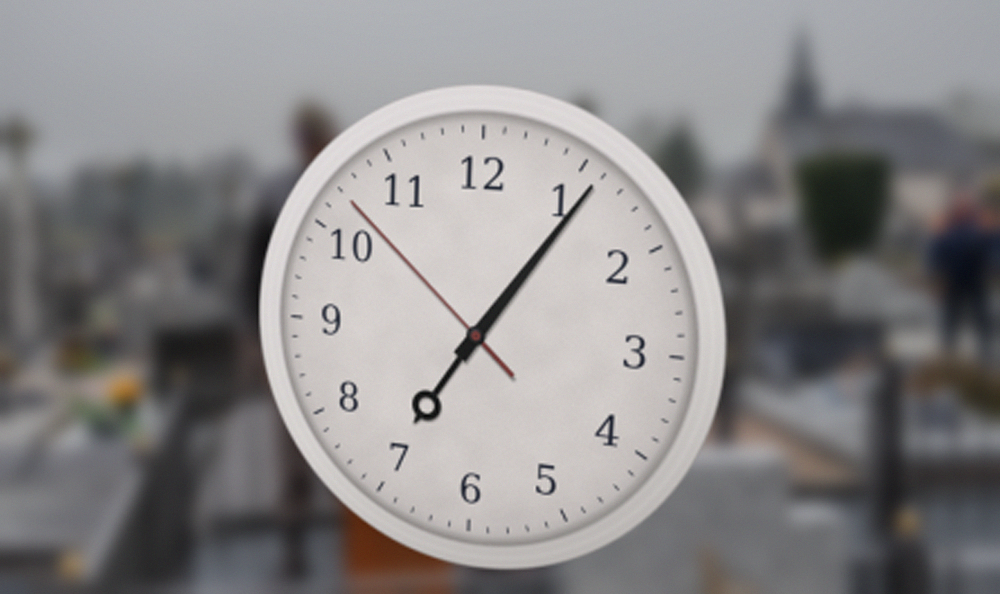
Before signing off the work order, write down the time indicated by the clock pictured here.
7:05:52
